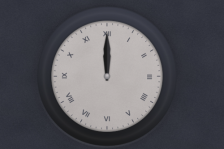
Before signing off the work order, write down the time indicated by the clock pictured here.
12:00
